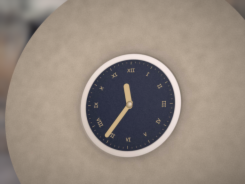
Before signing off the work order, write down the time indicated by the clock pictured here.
11:36
